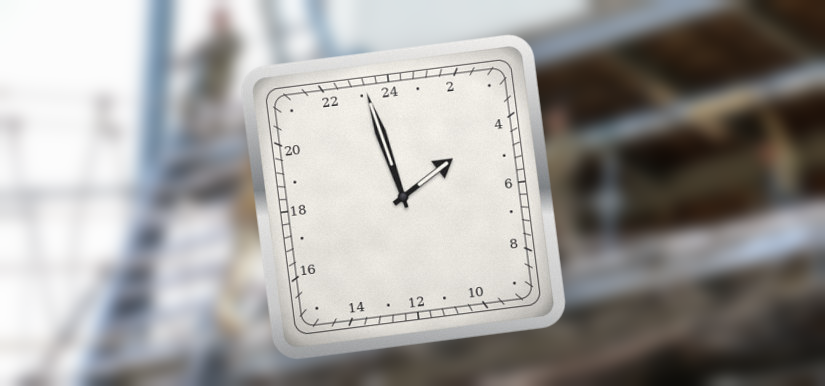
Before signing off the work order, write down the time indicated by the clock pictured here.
3:58
